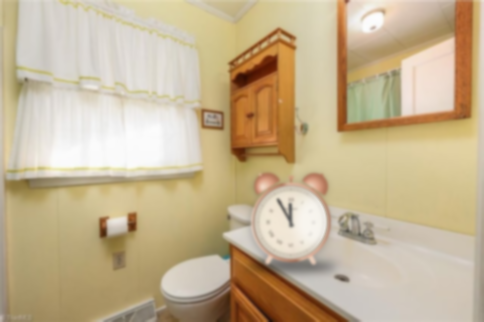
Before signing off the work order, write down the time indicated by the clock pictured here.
11:55
